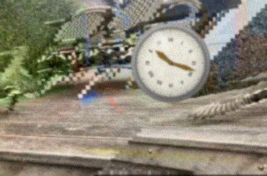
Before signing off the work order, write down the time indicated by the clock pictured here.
10:18
